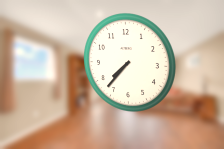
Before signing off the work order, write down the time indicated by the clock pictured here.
7:37
